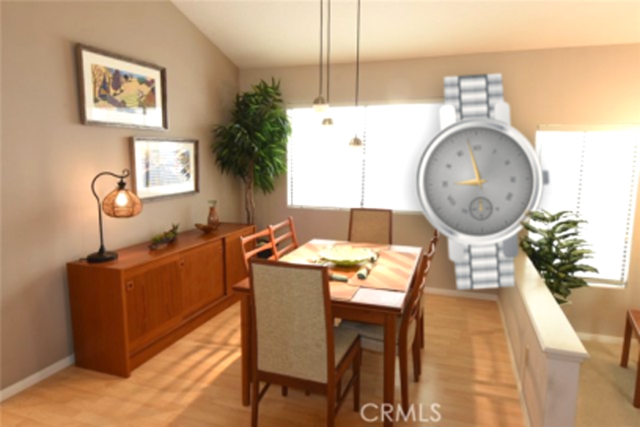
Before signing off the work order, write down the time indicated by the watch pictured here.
8:58
